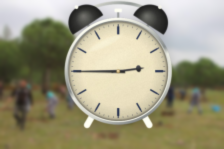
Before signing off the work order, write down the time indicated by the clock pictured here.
2:45
